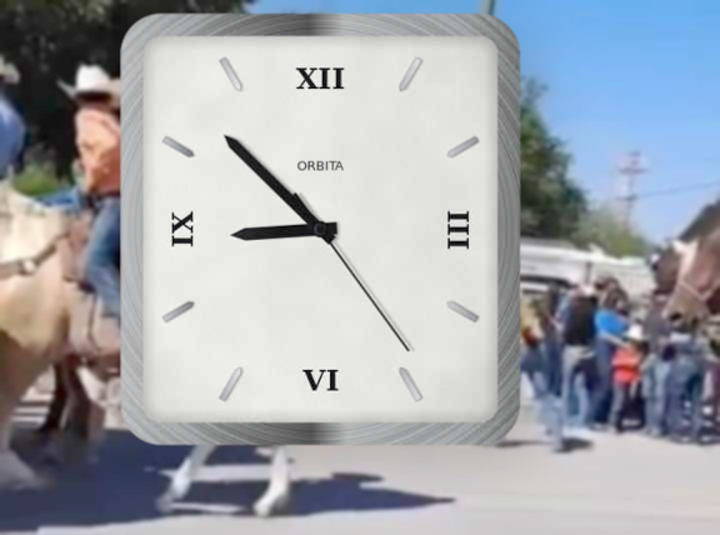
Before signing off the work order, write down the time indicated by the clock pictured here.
8:52:24
